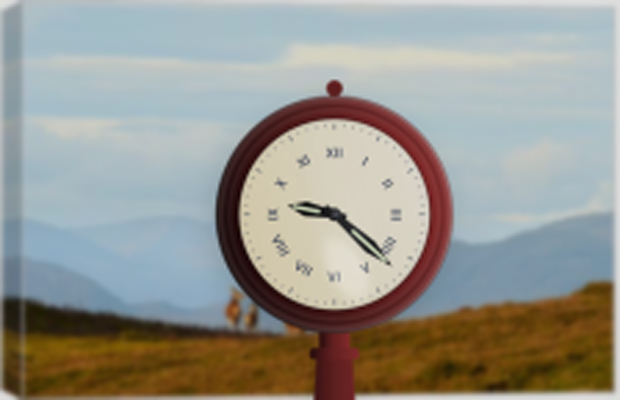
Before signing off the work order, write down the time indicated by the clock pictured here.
9:22
